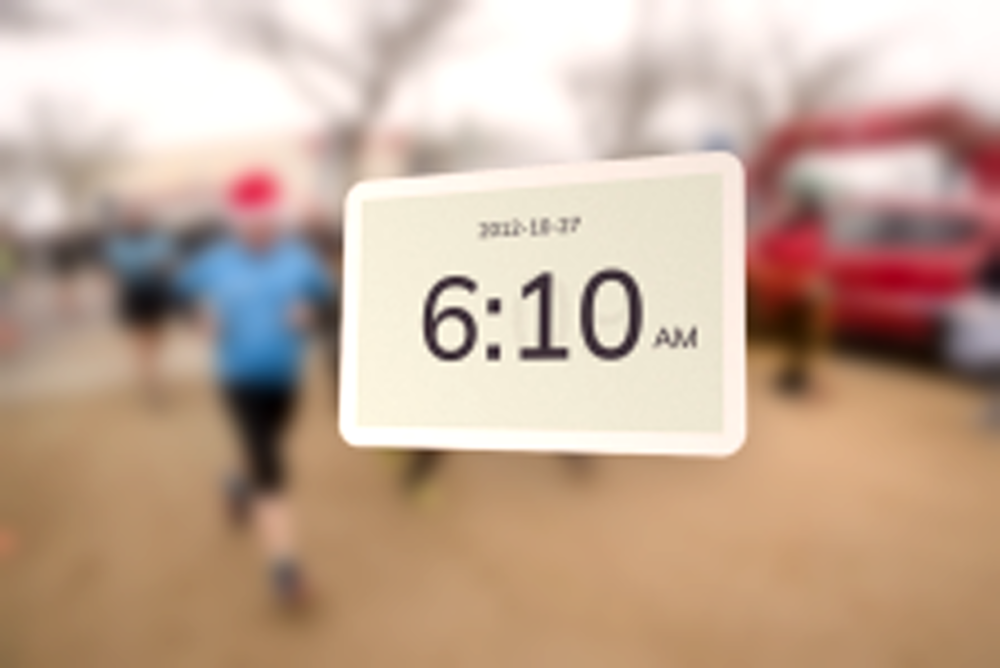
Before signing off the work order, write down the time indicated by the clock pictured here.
6:10
